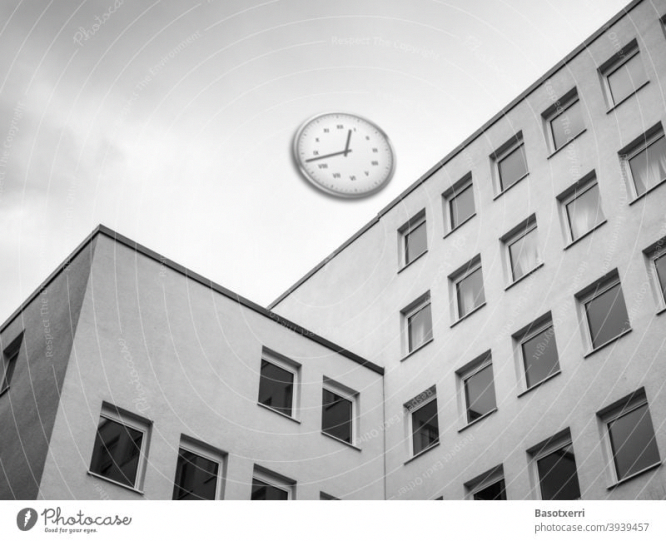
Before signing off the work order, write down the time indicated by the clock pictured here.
12:43
